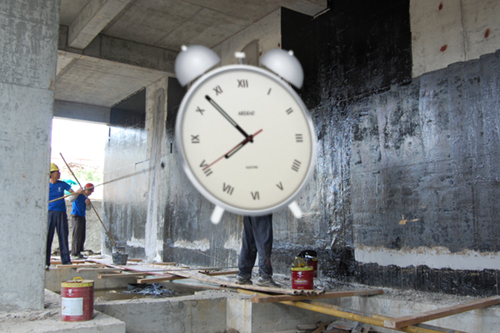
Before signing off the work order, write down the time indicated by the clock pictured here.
7:52:40
